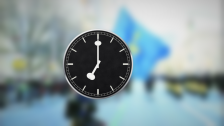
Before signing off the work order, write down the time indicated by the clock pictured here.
7:00
